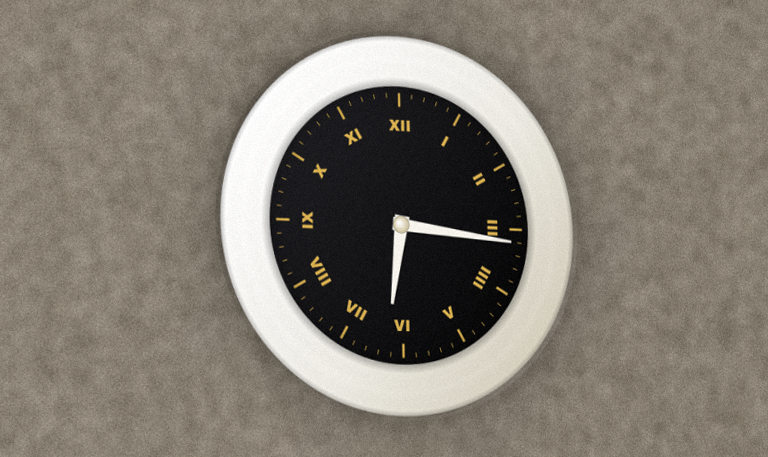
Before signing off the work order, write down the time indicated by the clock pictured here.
6:16
